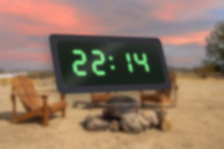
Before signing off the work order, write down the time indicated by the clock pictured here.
22:14
